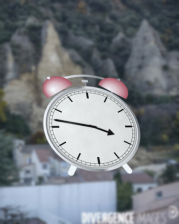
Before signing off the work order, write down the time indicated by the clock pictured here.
3:47
